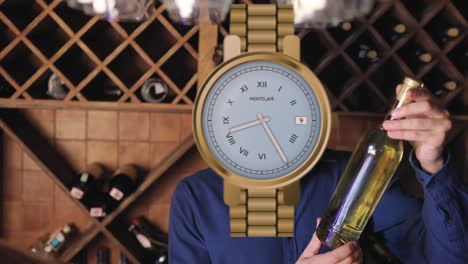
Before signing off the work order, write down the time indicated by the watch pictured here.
8:25
